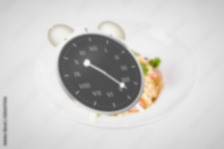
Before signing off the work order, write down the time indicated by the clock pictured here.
10:23
